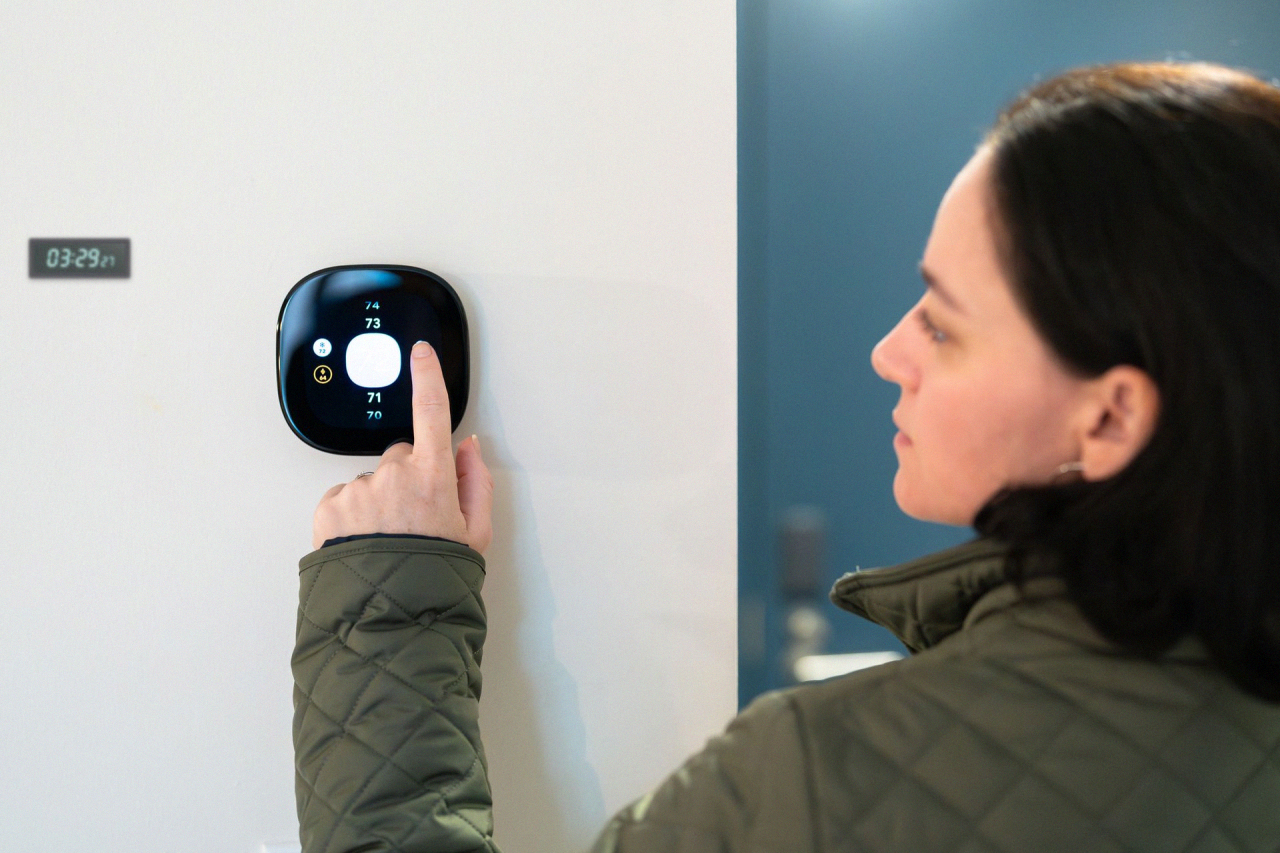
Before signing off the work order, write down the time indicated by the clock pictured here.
3:29
